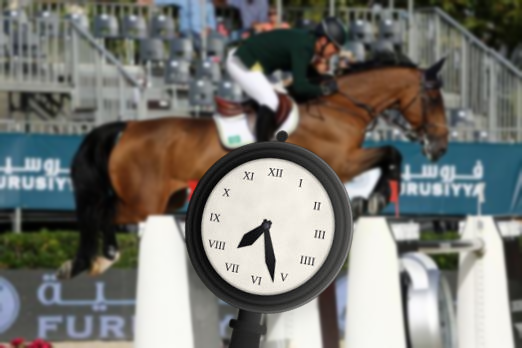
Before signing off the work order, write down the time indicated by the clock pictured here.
7:27
